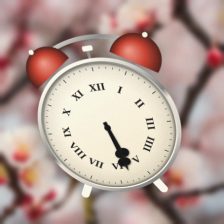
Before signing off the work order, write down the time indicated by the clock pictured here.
5:28
